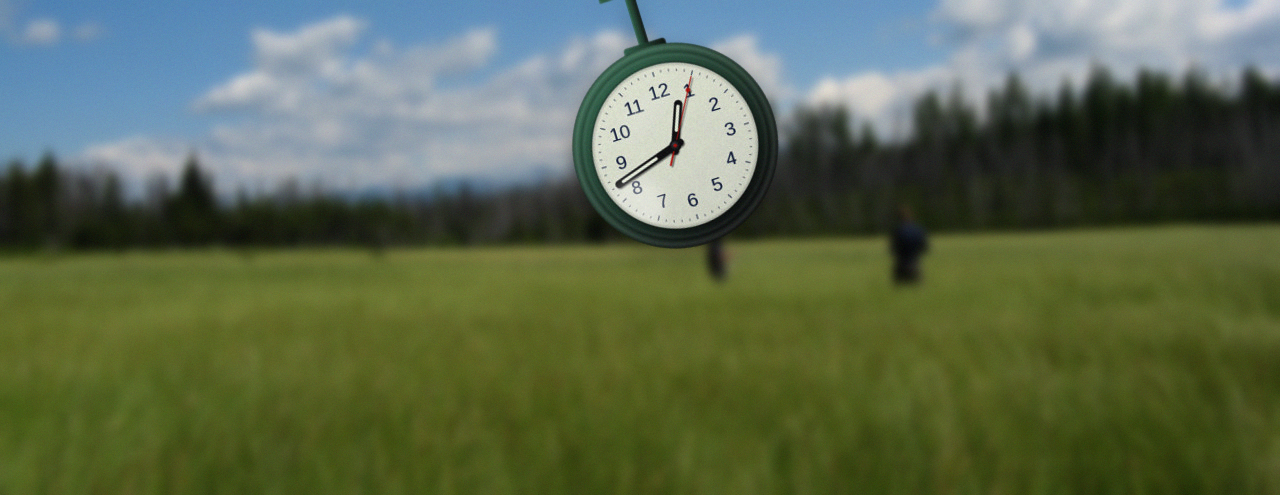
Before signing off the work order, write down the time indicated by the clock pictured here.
12:42:05
